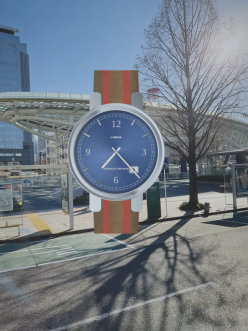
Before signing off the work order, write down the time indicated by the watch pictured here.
7:23
